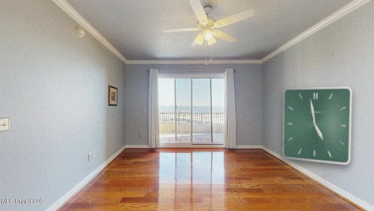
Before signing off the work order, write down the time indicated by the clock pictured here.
4:58
